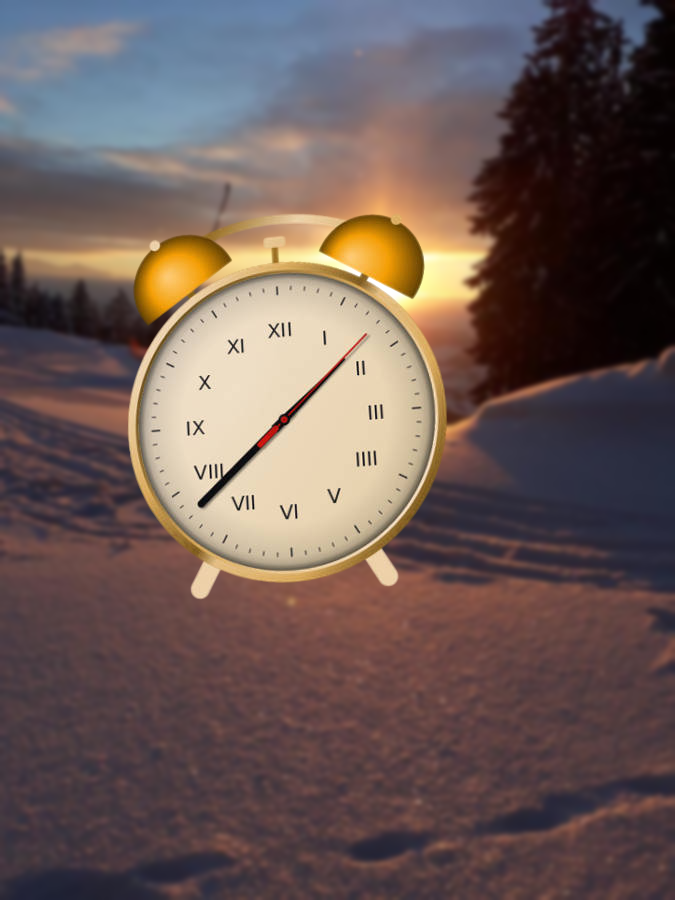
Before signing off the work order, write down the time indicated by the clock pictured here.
1:38:08
